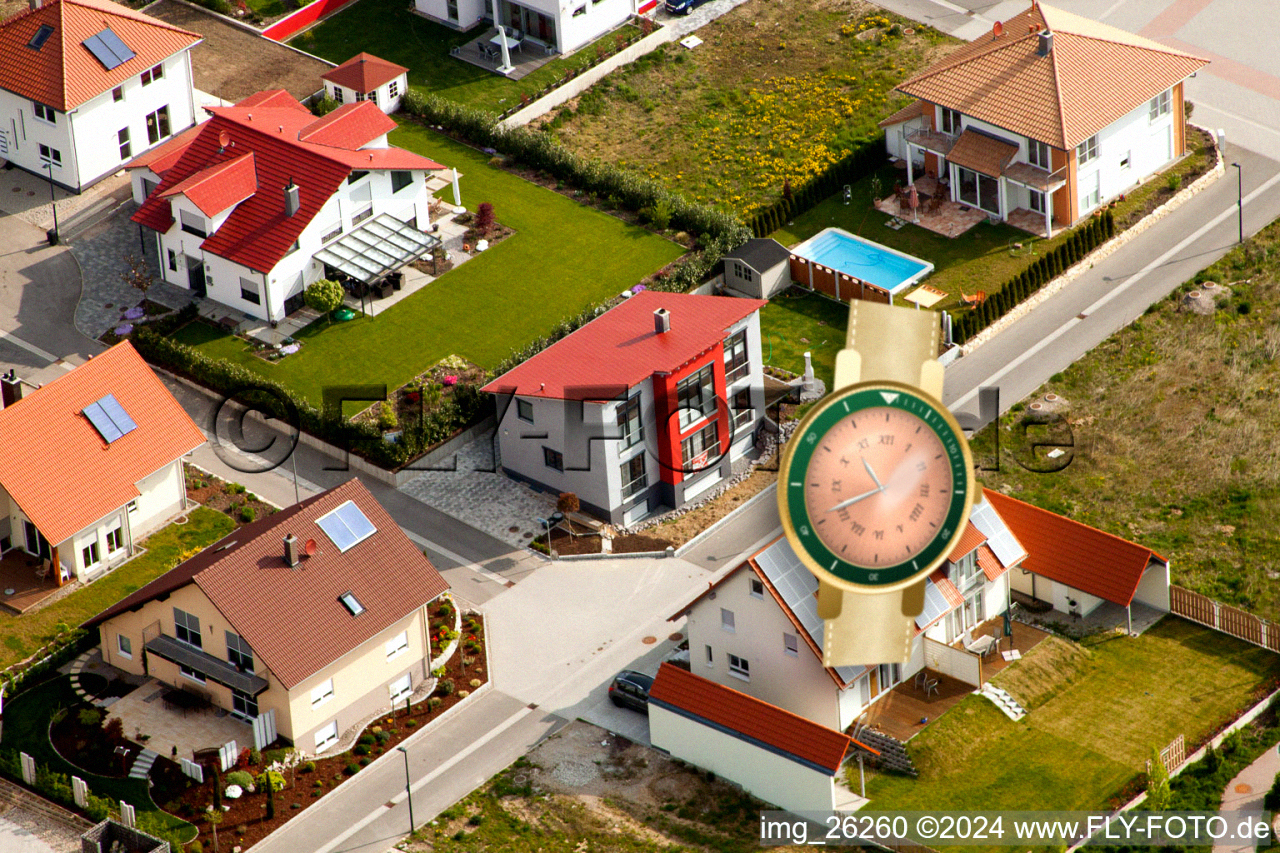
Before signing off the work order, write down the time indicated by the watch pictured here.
10:41
